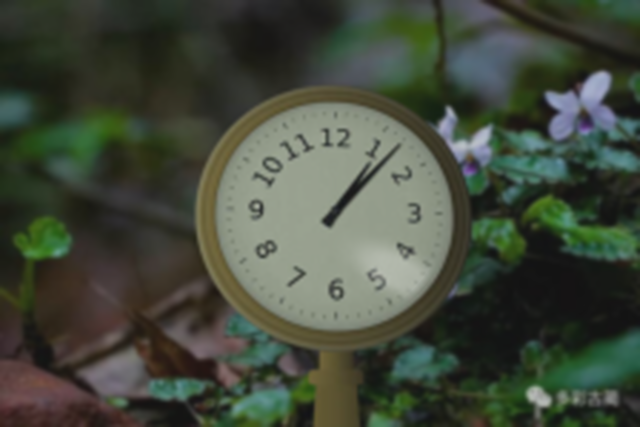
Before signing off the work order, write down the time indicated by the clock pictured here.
1:07
